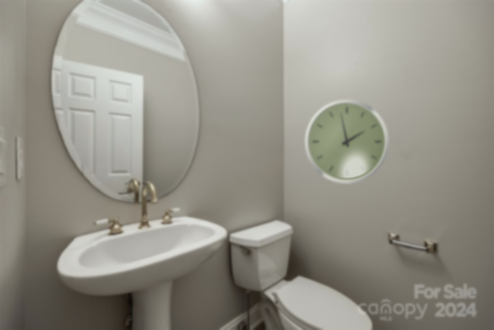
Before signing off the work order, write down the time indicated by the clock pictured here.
1:58
